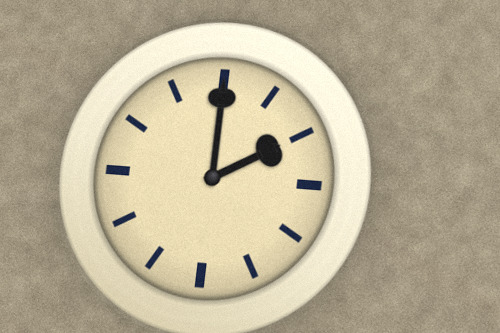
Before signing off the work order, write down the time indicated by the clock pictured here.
2:00
